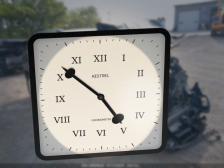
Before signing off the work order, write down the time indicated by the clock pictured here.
4:52
